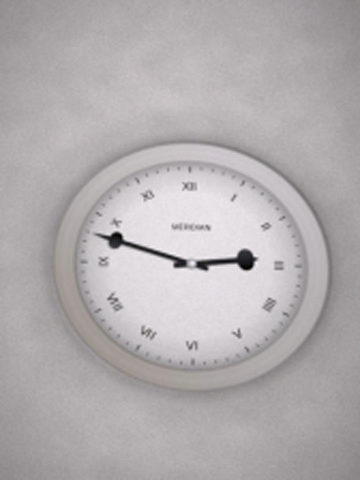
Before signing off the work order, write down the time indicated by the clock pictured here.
2:48
